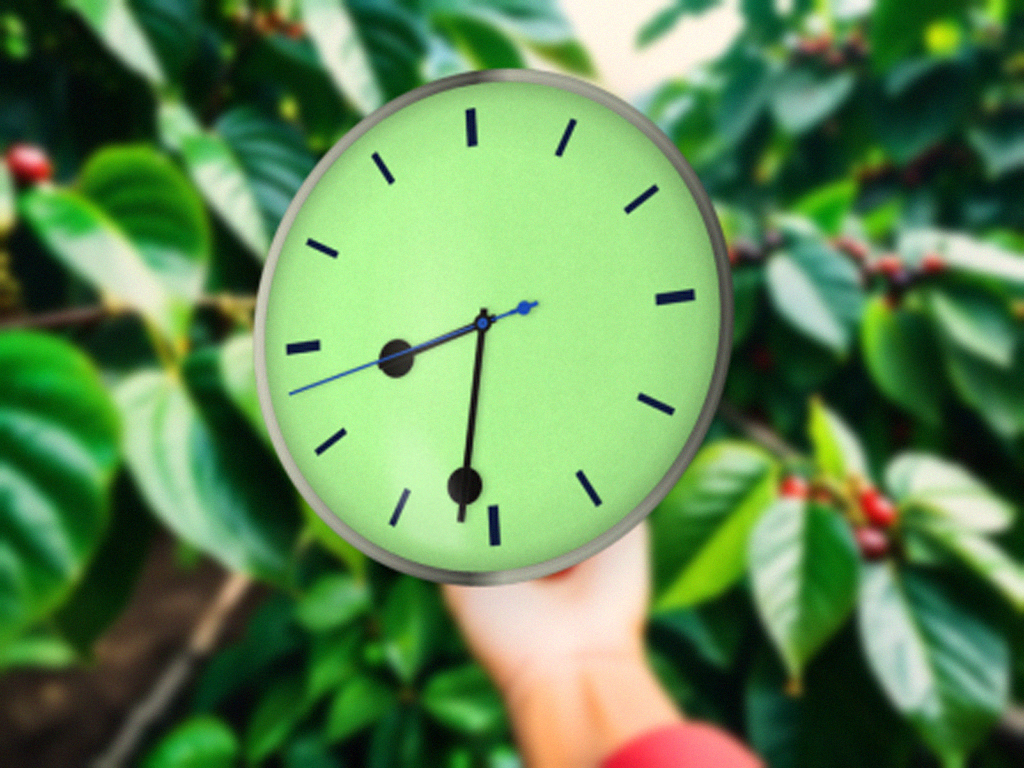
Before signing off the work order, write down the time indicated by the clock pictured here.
8:31:43
